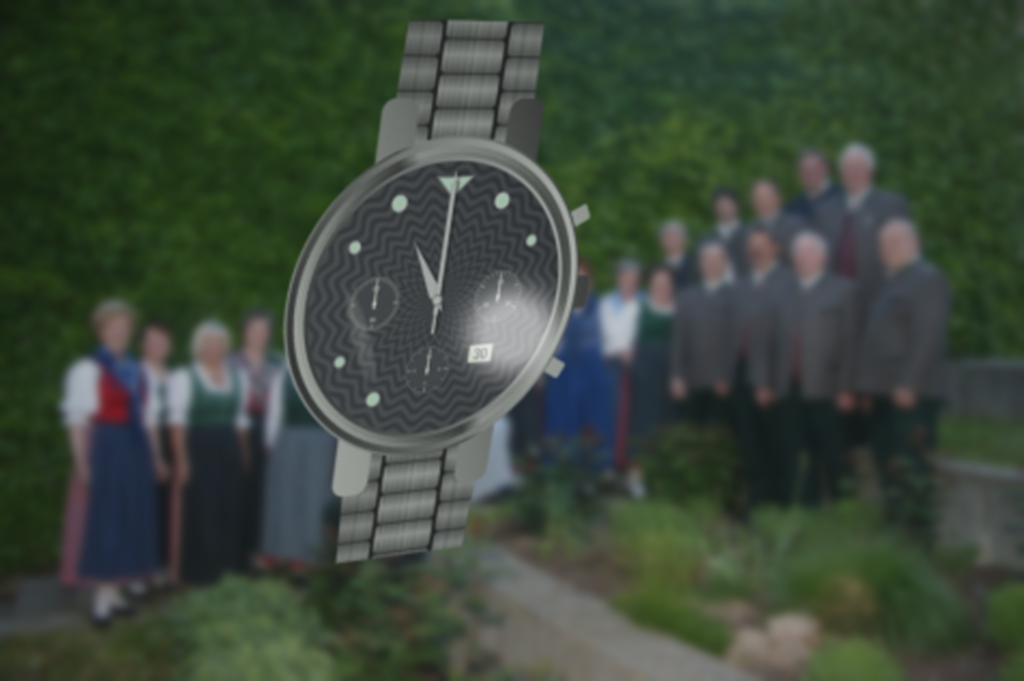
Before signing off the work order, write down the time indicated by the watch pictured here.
11:00
